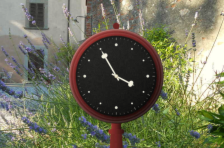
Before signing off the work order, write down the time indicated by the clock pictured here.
3:55
